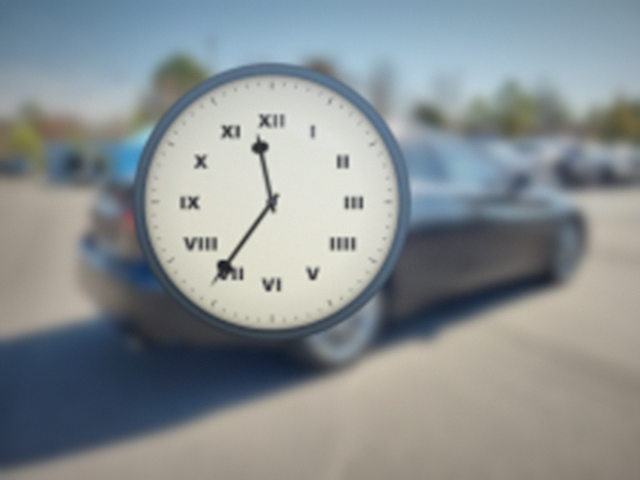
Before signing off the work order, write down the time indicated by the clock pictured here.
11:36
